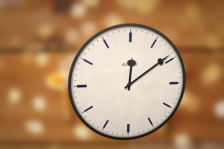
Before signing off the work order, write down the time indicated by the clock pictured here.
12:09
